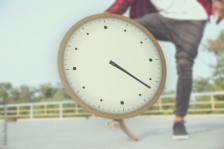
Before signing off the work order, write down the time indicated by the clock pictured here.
4:22
